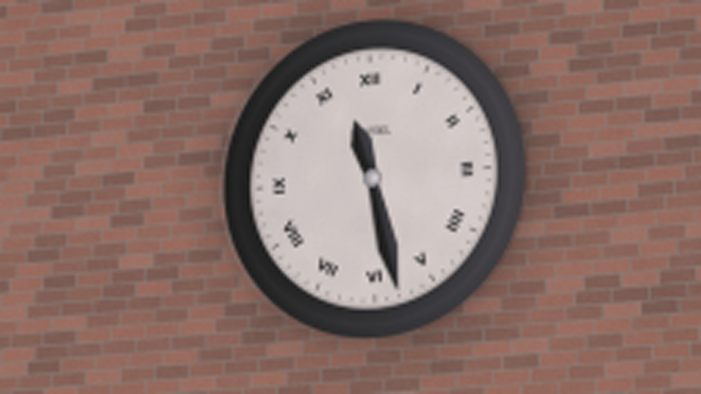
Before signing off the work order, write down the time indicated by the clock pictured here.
11:28
